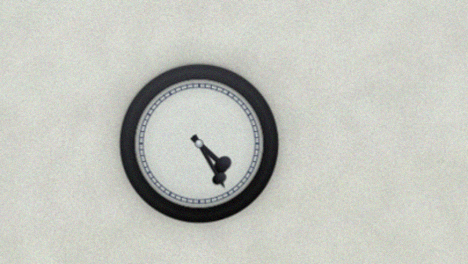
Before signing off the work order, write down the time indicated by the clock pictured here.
4:25
